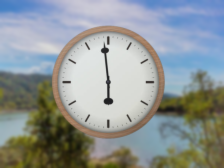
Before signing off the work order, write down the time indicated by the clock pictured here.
5:59
